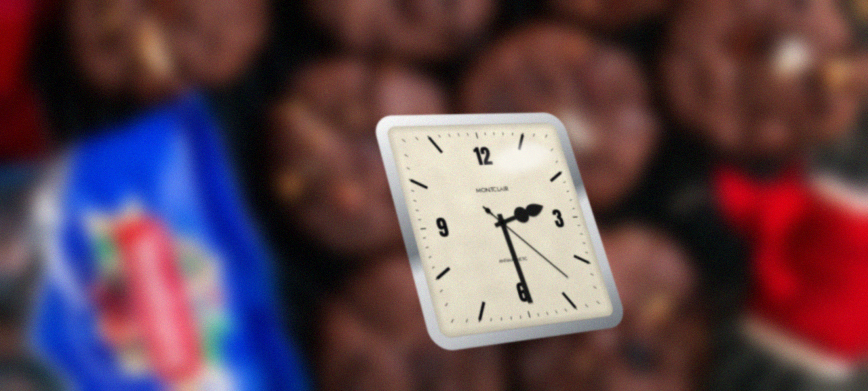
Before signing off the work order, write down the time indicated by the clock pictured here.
2:29:23
